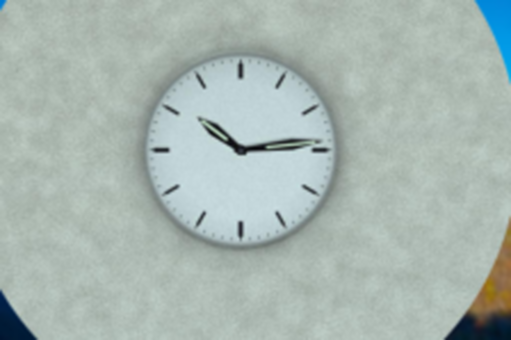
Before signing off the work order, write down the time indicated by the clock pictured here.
10:14
